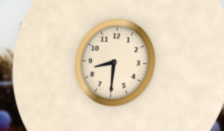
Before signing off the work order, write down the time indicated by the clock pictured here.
8:30
